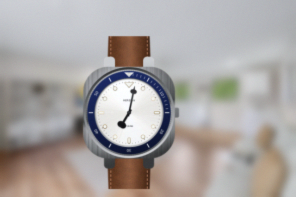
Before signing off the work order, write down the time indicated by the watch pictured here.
7:02
